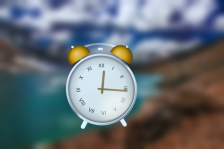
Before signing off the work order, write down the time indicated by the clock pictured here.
12:16
